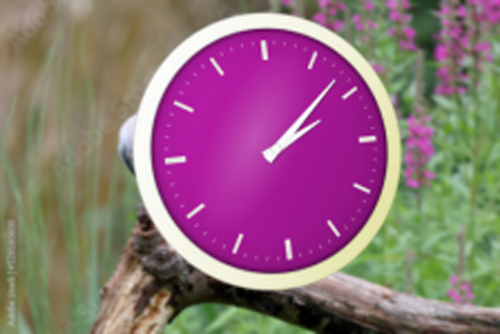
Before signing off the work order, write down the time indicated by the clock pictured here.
2:08
